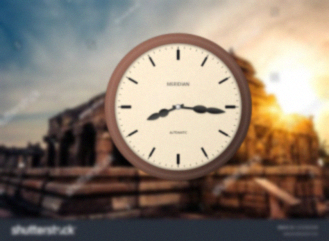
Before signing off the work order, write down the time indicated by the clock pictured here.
8:16
